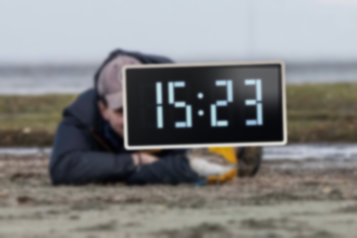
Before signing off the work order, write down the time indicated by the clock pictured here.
15:23
